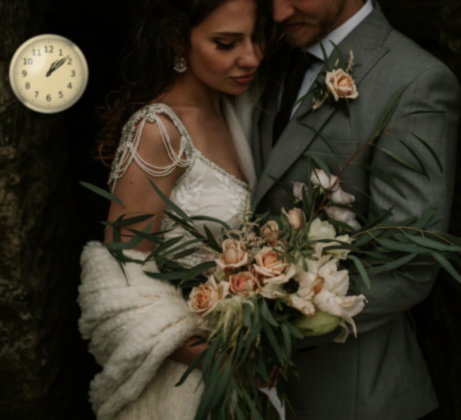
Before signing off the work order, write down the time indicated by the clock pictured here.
1:08
